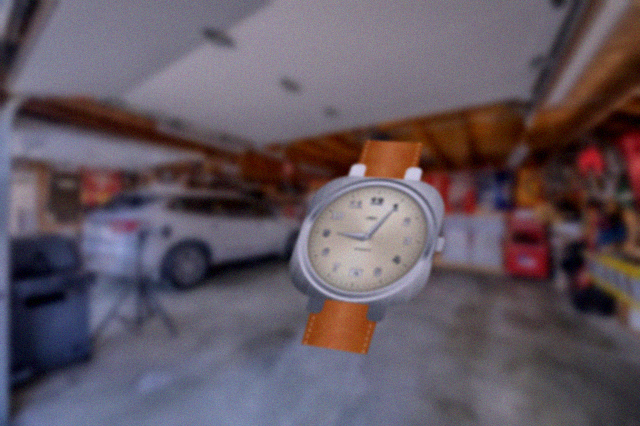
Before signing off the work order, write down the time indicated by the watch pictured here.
9:05
